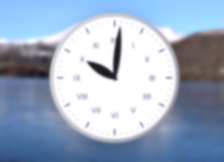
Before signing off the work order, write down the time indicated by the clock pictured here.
10:01
